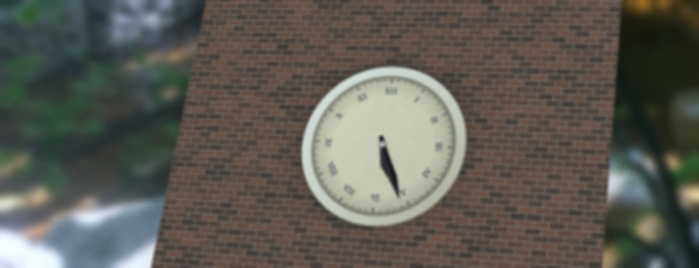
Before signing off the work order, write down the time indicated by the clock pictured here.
5:26
